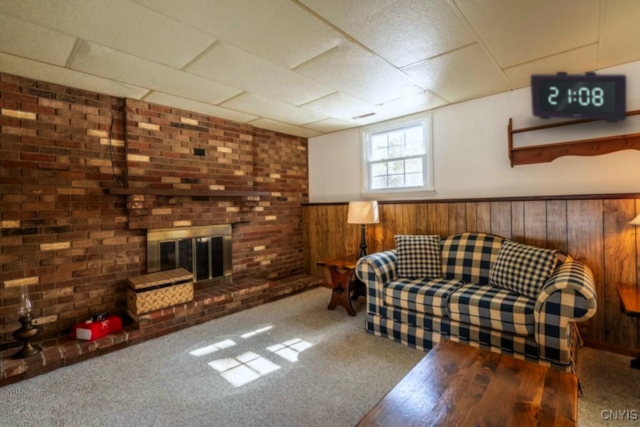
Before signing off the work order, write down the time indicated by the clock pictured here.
21:08
